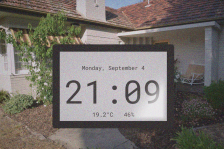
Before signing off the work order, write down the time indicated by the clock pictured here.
21:09
